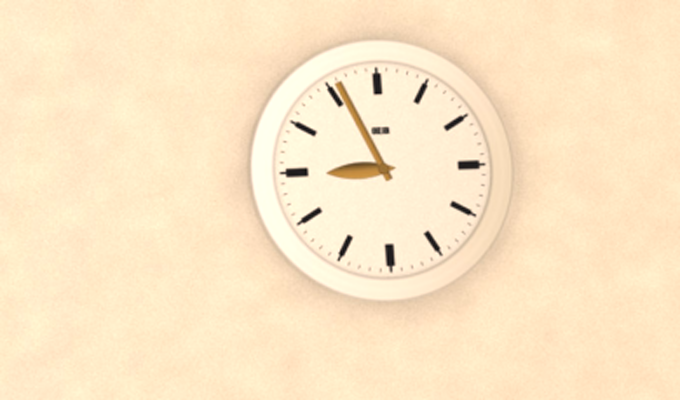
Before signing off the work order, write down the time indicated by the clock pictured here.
8:56
